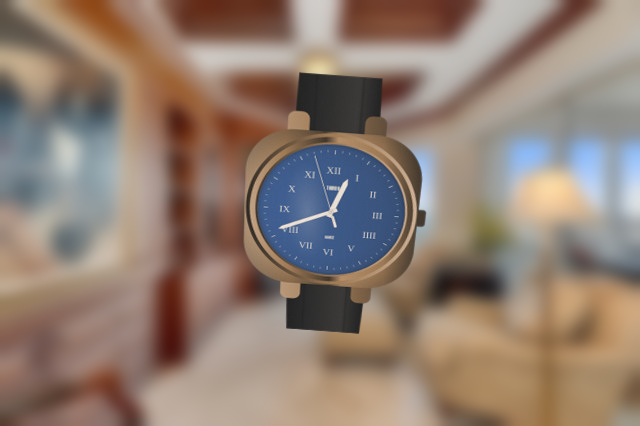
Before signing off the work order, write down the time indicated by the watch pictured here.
12:40:57
